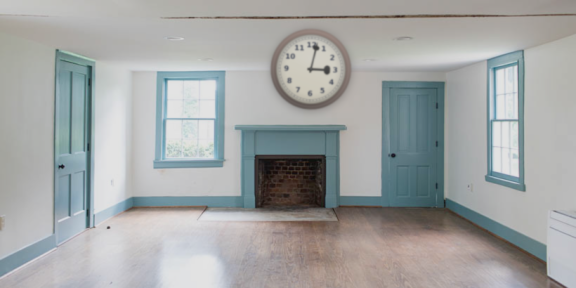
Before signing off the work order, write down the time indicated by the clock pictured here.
3:02
